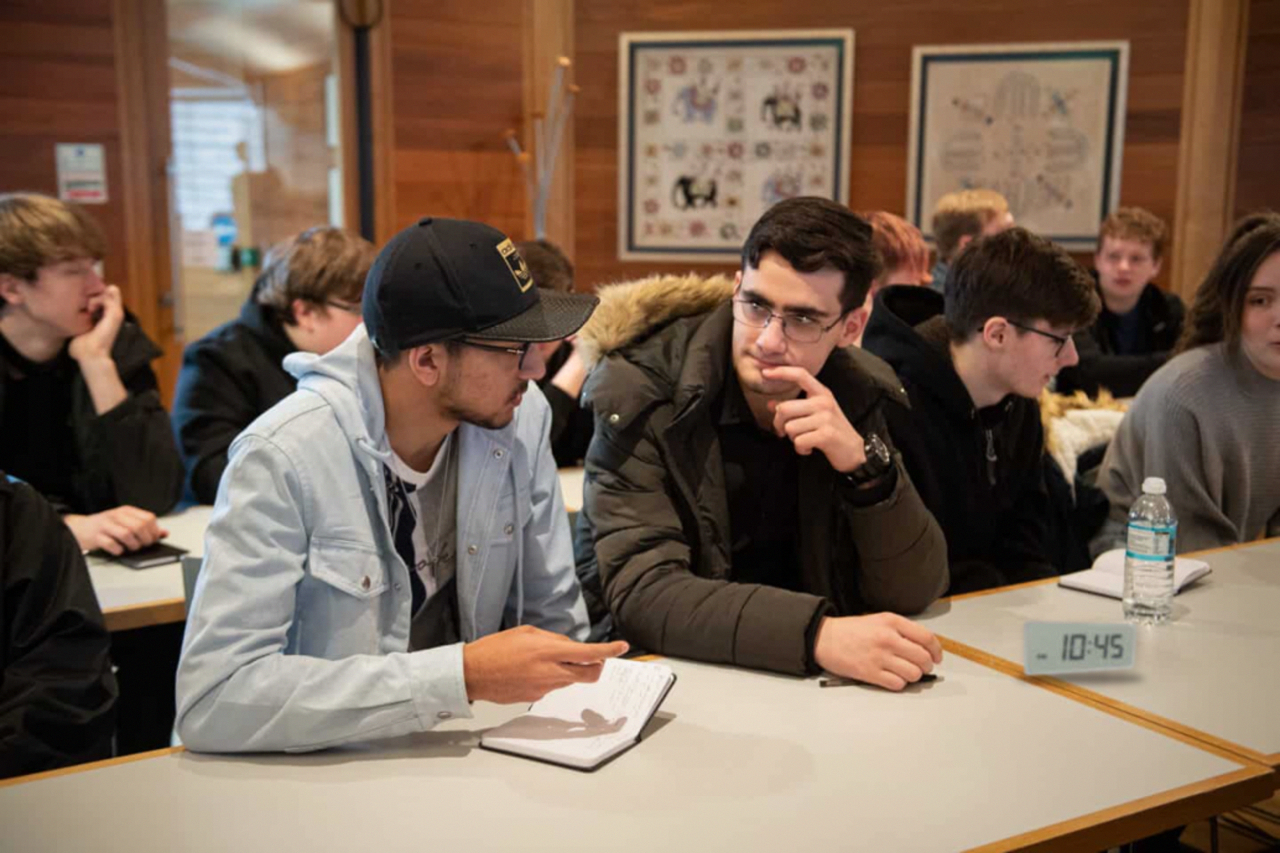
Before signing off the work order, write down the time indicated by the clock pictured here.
10:45
